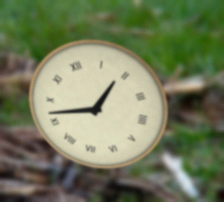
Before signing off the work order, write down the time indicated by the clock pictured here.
1:47
